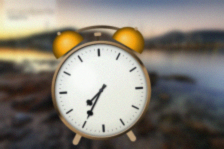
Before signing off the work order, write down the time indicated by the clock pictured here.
7:35
